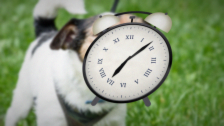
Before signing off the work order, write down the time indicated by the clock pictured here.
7:08
